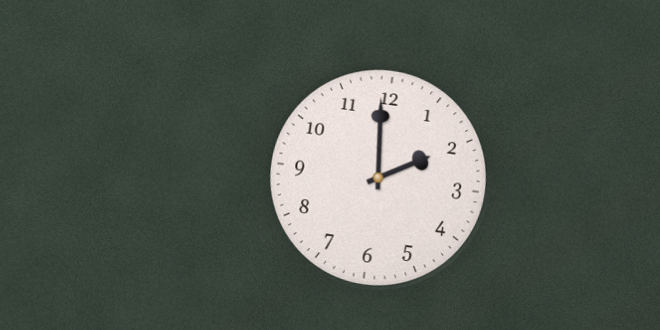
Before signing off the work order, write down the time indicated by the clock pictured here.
1:59
